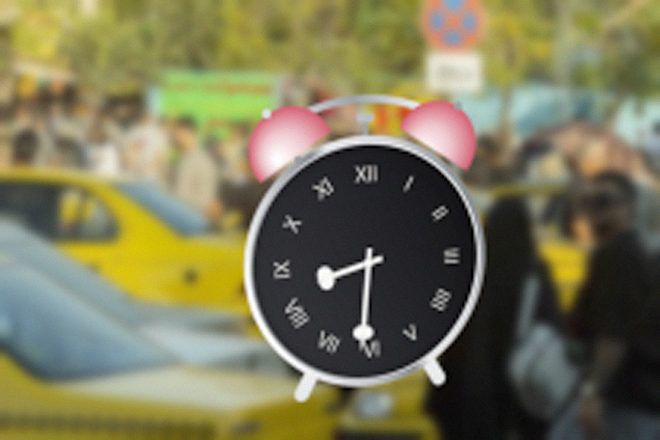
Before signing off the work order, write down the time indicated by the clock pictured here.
8:31
